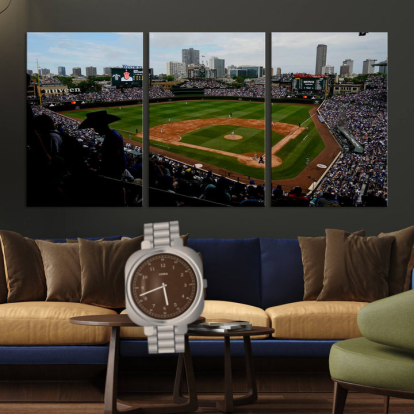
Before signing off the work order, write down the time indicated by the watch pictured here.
5:42
